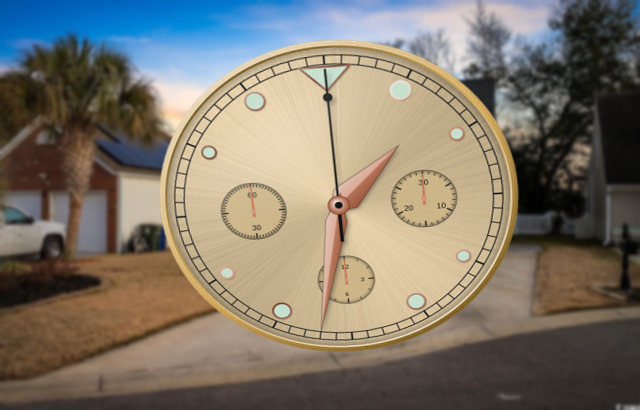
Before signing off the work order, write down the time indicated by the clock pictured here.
1:32
